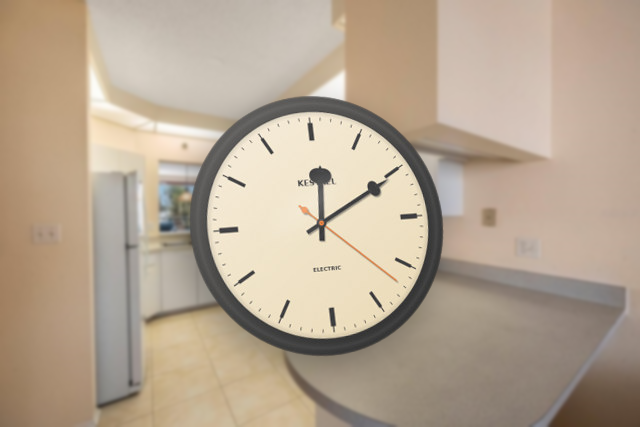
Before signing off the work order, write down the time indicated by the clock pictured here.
12:10:22
